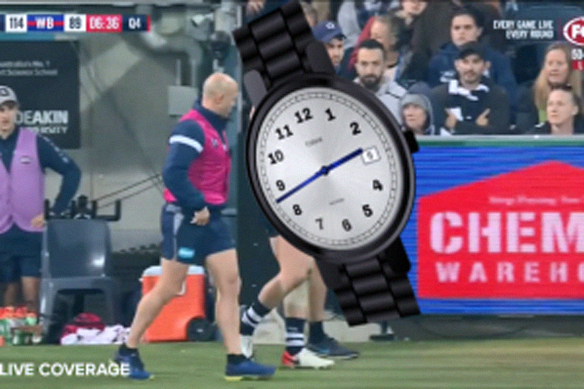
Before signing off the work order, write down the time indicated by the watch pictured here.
2:43
